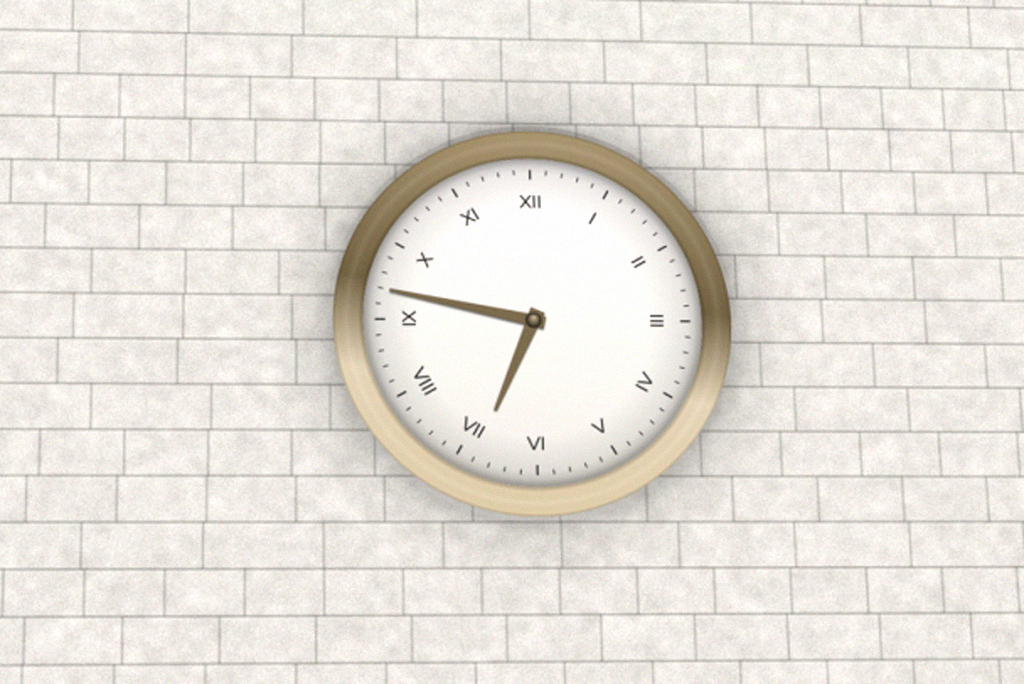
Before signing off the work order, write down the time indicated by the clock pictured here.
6:47
